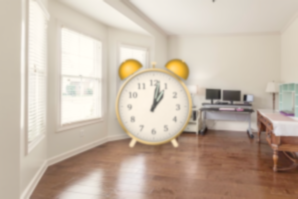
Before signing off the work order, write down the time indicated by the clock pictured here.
1:02
